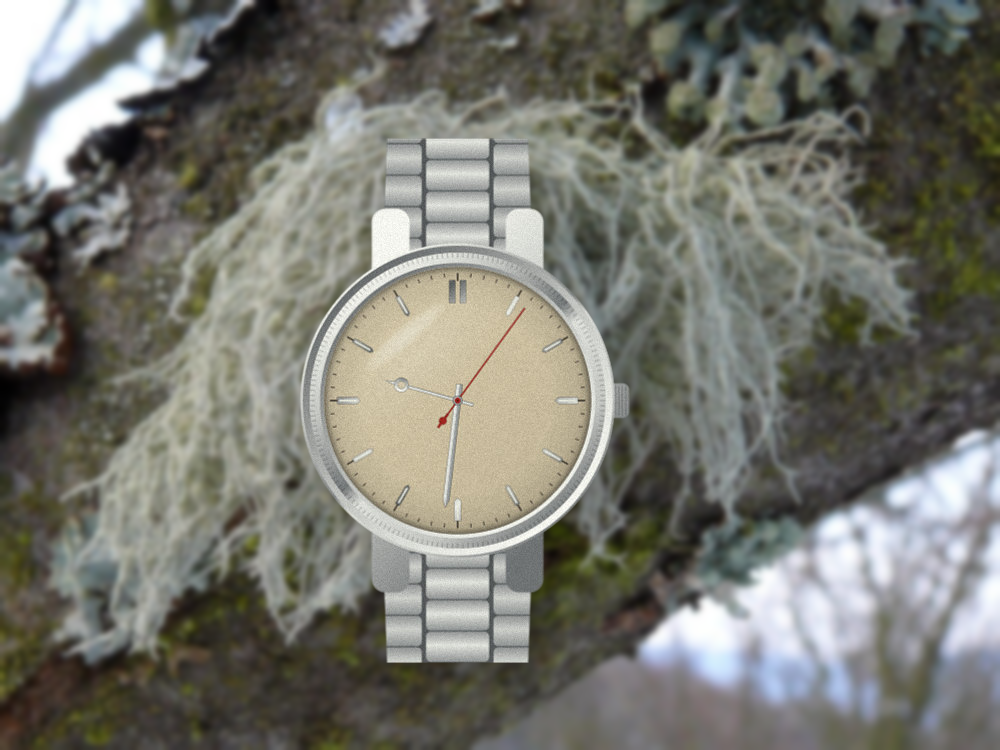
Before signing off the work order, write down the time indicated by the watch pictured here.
9:31:06
